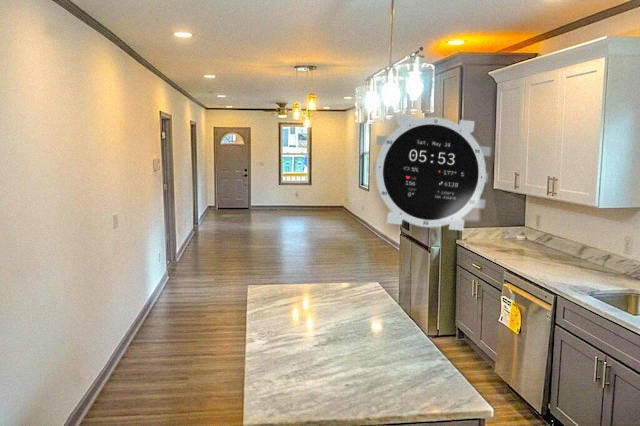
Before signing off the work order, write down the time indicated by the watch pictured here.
5:53
